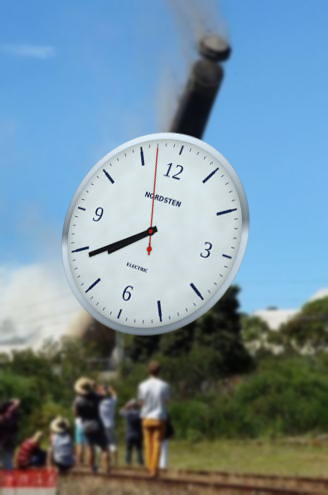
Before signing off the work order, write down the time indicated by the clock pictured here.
7:38:57
